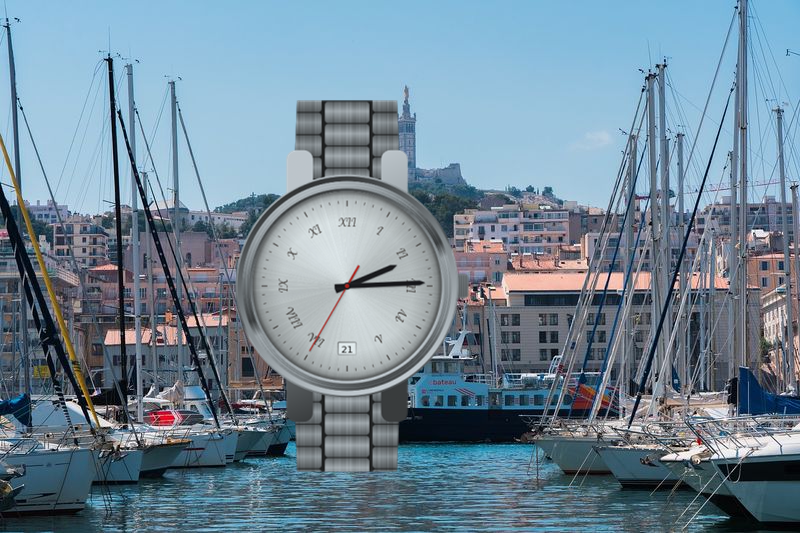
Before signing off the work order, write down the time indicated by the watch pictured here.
2:14:35
